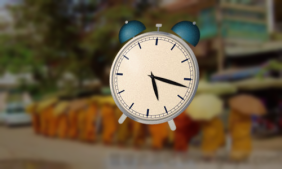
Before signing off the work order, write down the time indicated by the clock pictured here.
5:17
